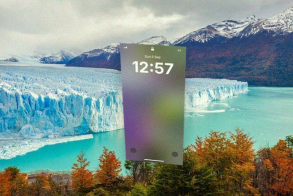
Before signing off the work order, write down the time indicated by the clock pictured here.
12:57
